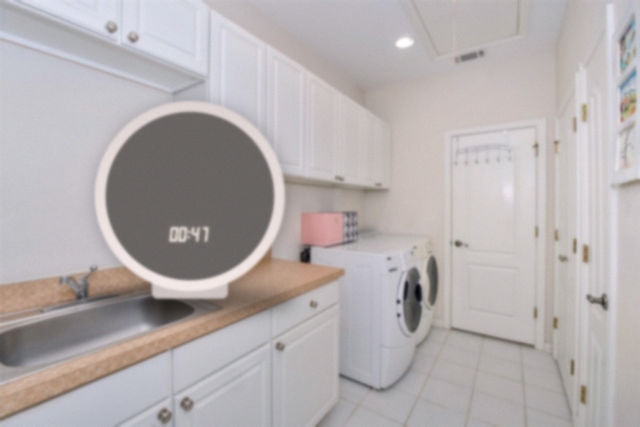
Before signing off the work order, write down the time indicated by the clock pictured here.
0:47
